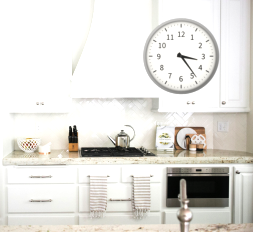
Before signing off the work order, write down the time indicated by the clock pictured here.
3:24
